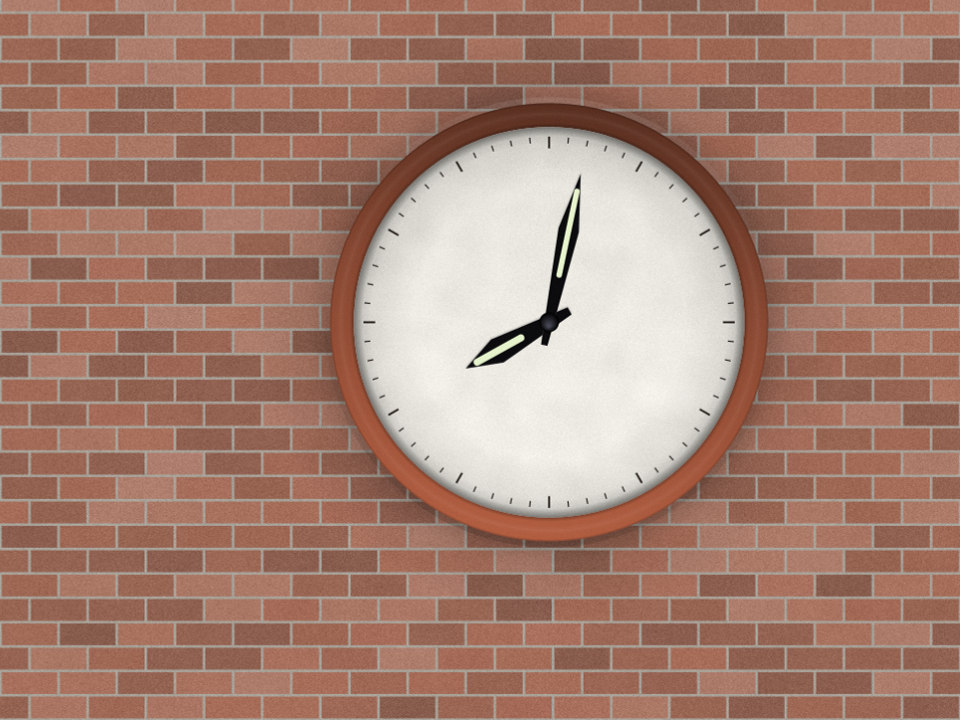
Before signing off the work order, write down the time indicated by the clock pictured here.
8:02
